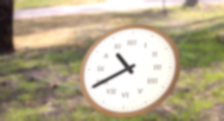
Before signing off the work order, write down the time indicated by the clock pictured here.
10:40
